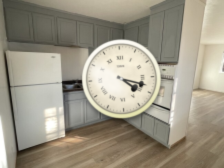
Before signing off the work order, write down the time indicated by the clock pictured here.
4:18
